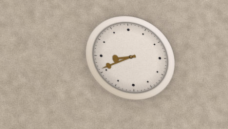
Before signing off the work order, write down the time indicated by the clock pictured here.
8:41
